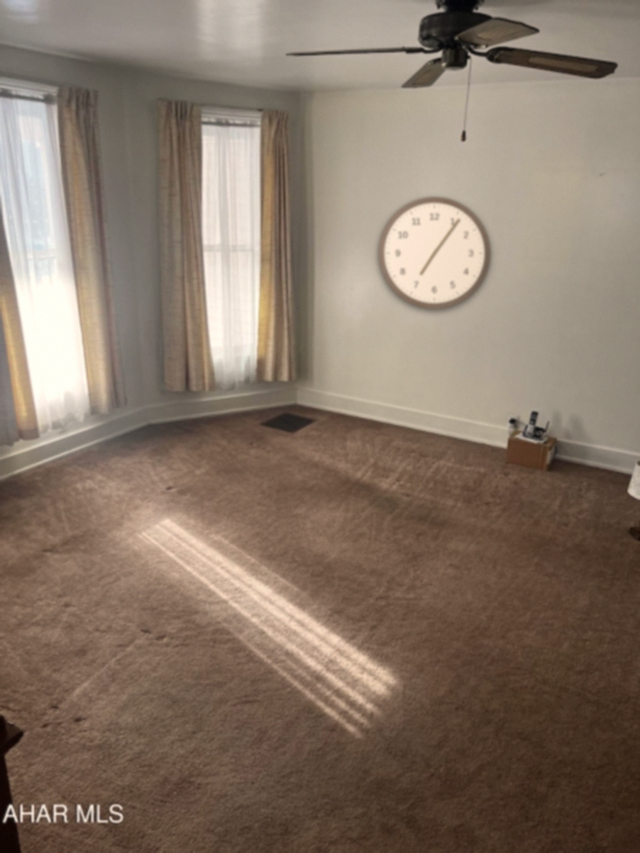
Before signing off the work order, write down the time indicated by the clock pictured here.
7:06
